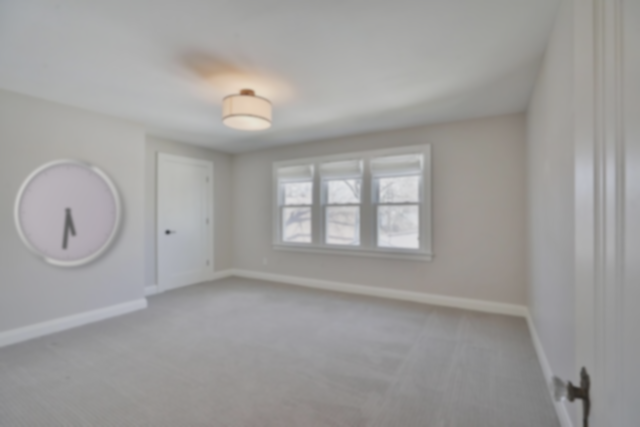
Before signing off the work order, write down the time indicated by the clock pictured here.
5:31
